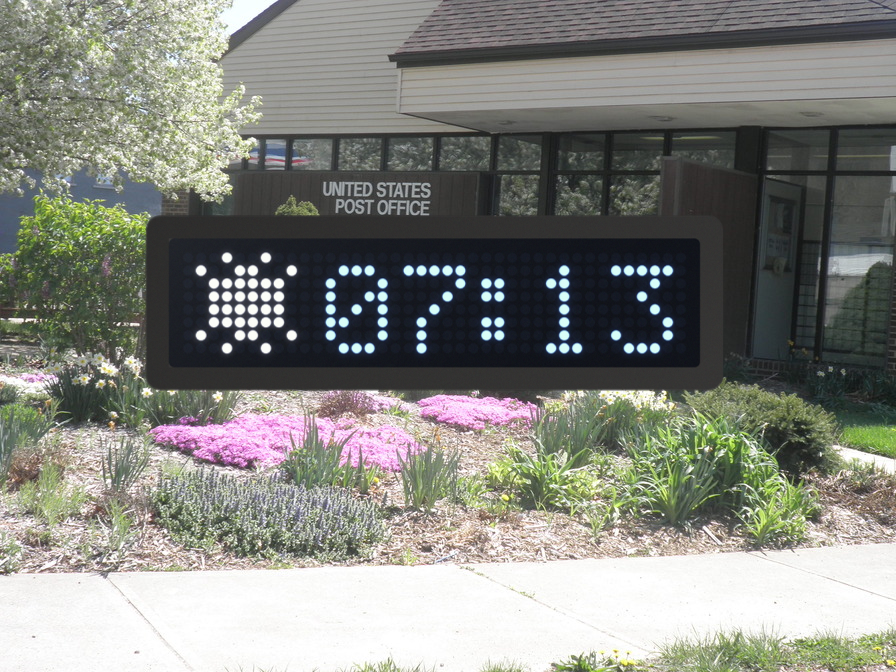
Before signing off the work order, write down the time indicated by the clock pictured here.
7:13
